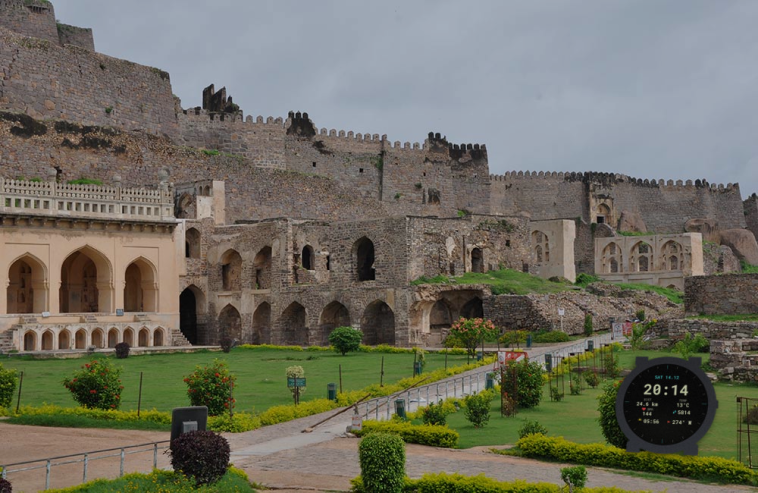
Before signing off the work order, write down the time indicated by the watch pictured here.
20:14
